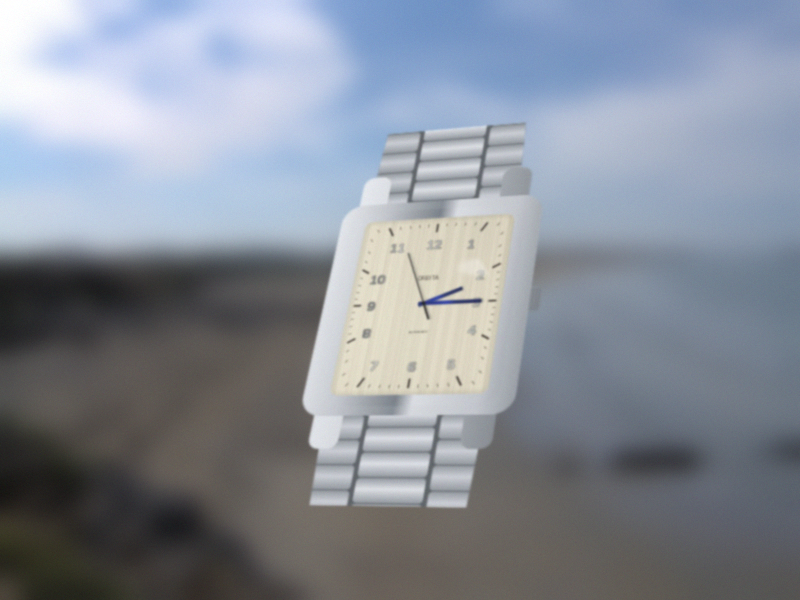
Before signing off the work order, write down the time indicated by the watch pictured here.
2:14:56
